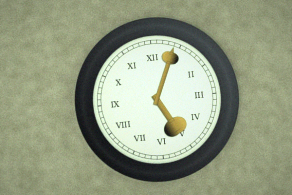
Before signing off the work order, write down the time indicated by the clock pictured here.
5:04
